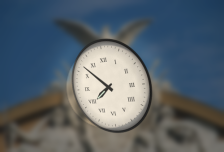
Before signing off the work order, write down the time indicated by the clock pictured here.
7:52
